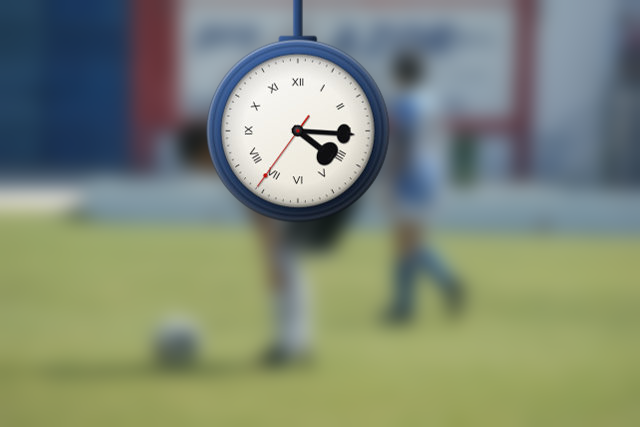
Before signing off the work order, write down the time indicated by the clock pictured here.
4:15:36
